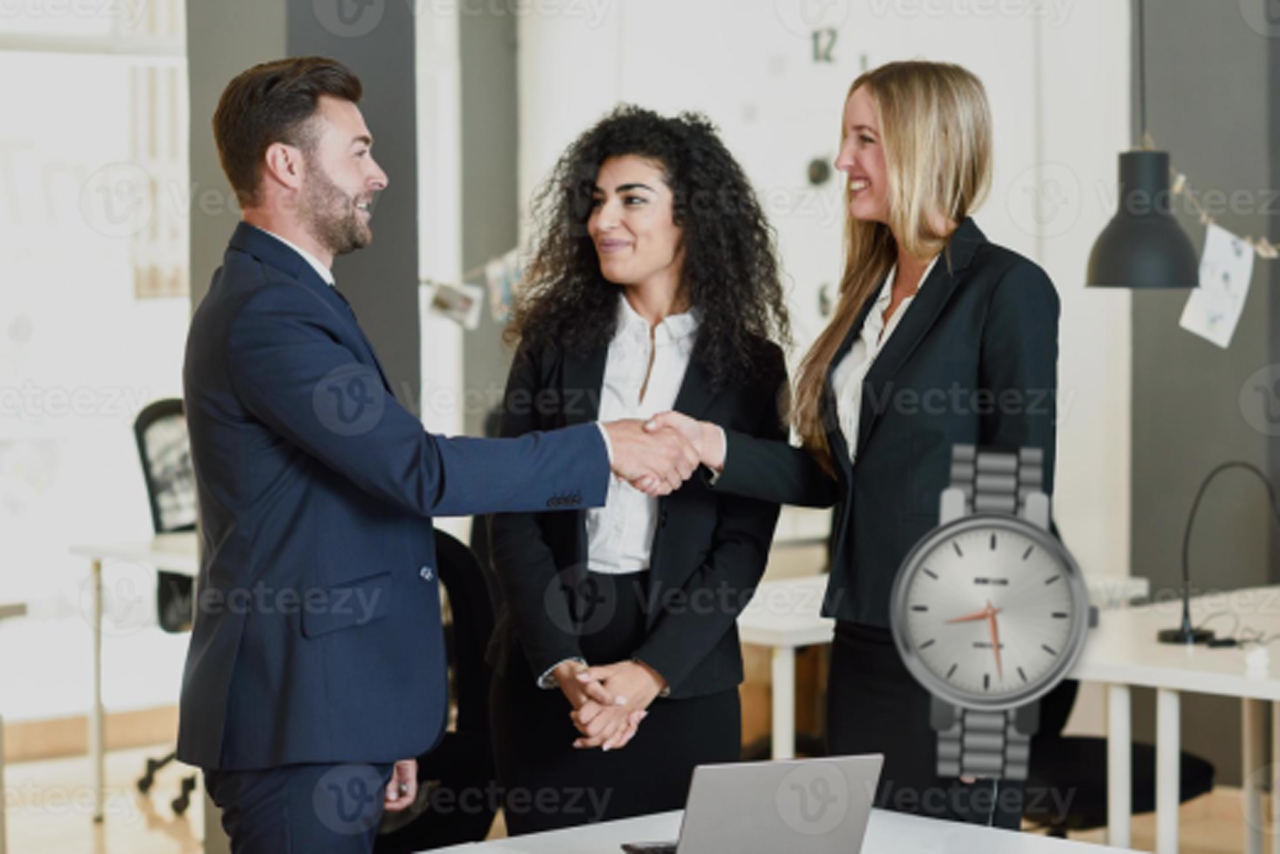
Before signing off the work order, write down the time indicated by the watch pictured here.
8:28
